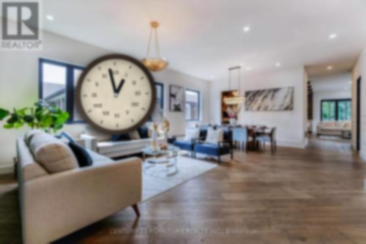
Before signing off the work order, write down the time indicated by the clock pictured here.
12:58
